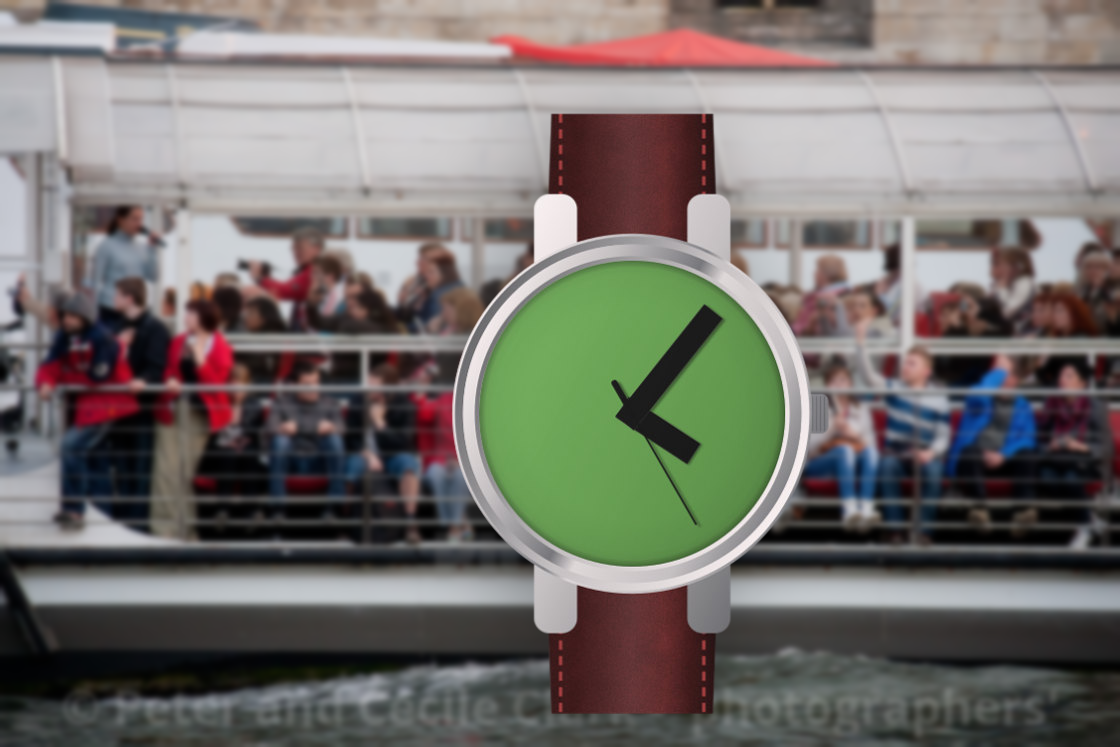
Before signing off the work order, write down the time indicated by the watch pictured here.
4:06:25
